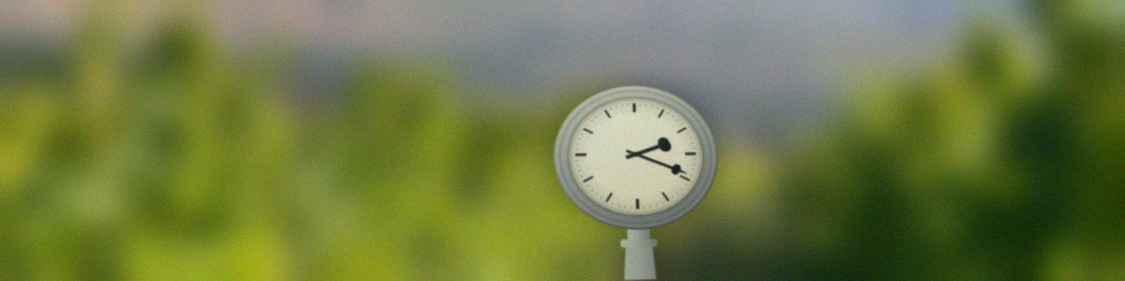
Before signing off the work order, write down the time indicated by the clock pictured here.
2:19
